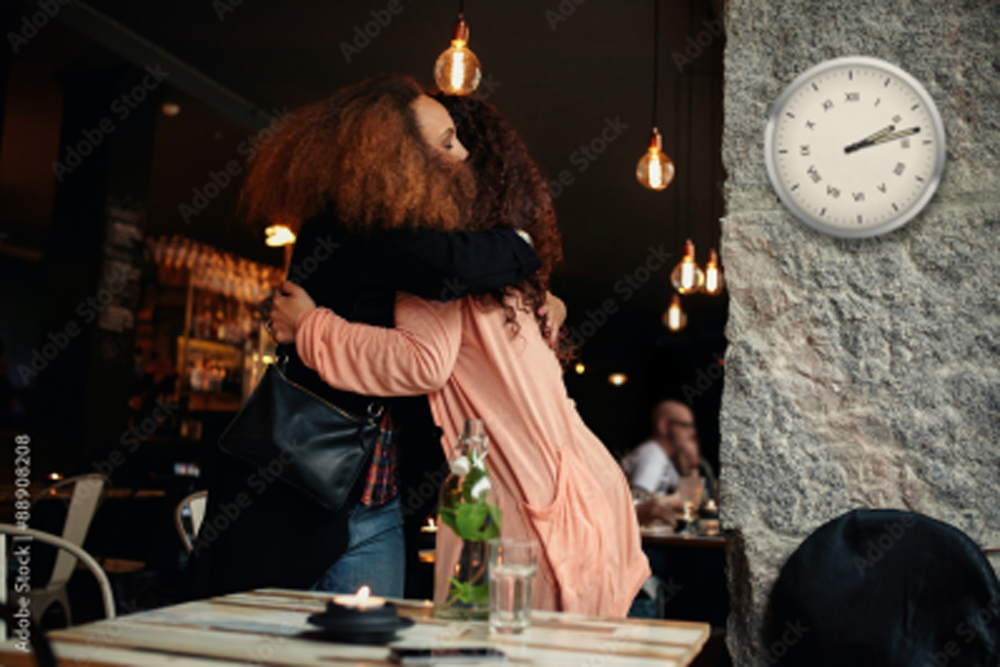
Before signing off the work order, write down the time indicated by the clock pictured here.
2:13
